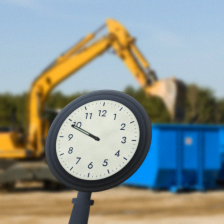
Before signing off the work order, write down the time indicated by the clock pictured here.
9:49
